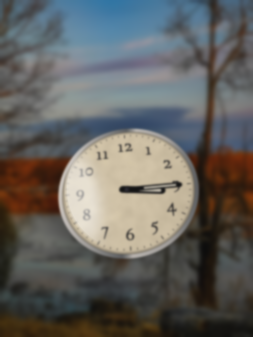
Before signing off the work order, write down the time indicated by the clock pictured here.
3:15
